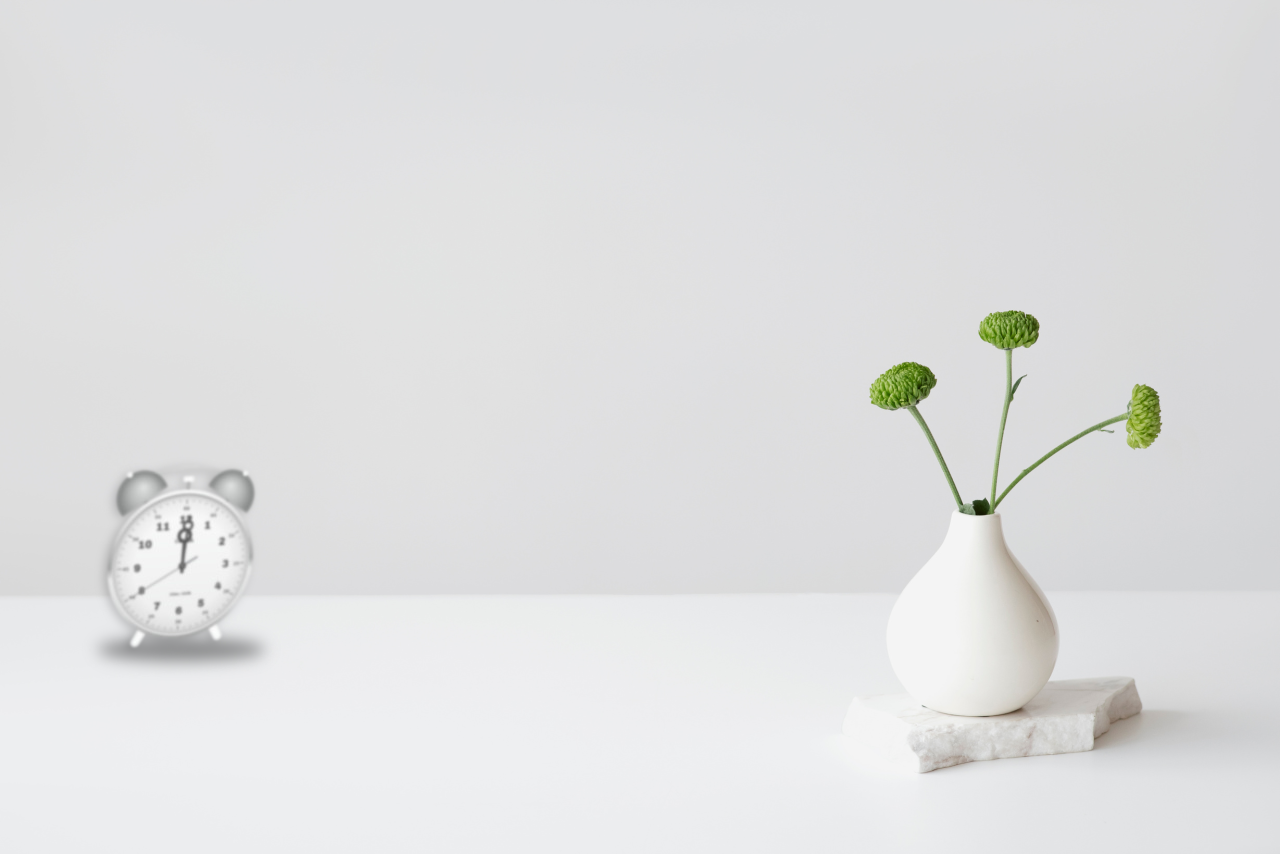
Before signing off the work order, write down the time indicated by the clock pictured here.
12:00:40
